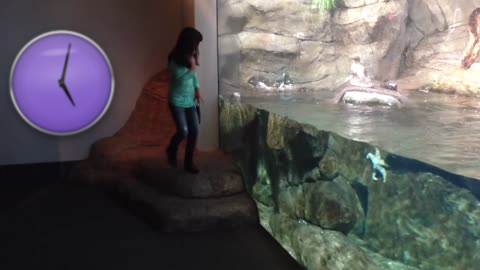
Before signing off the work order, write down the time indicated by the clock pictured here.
5:02
